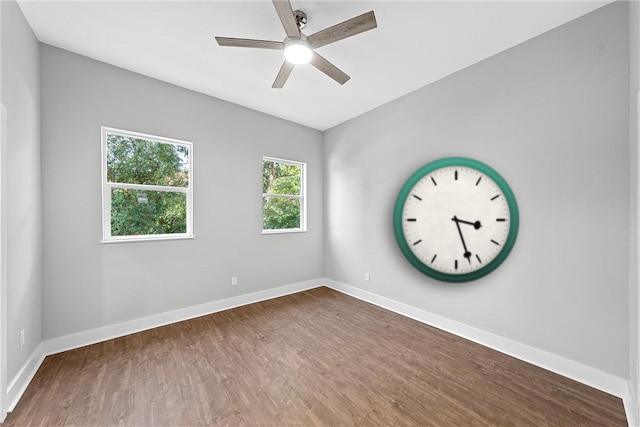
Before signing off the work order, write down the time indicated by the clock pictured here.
3:27
